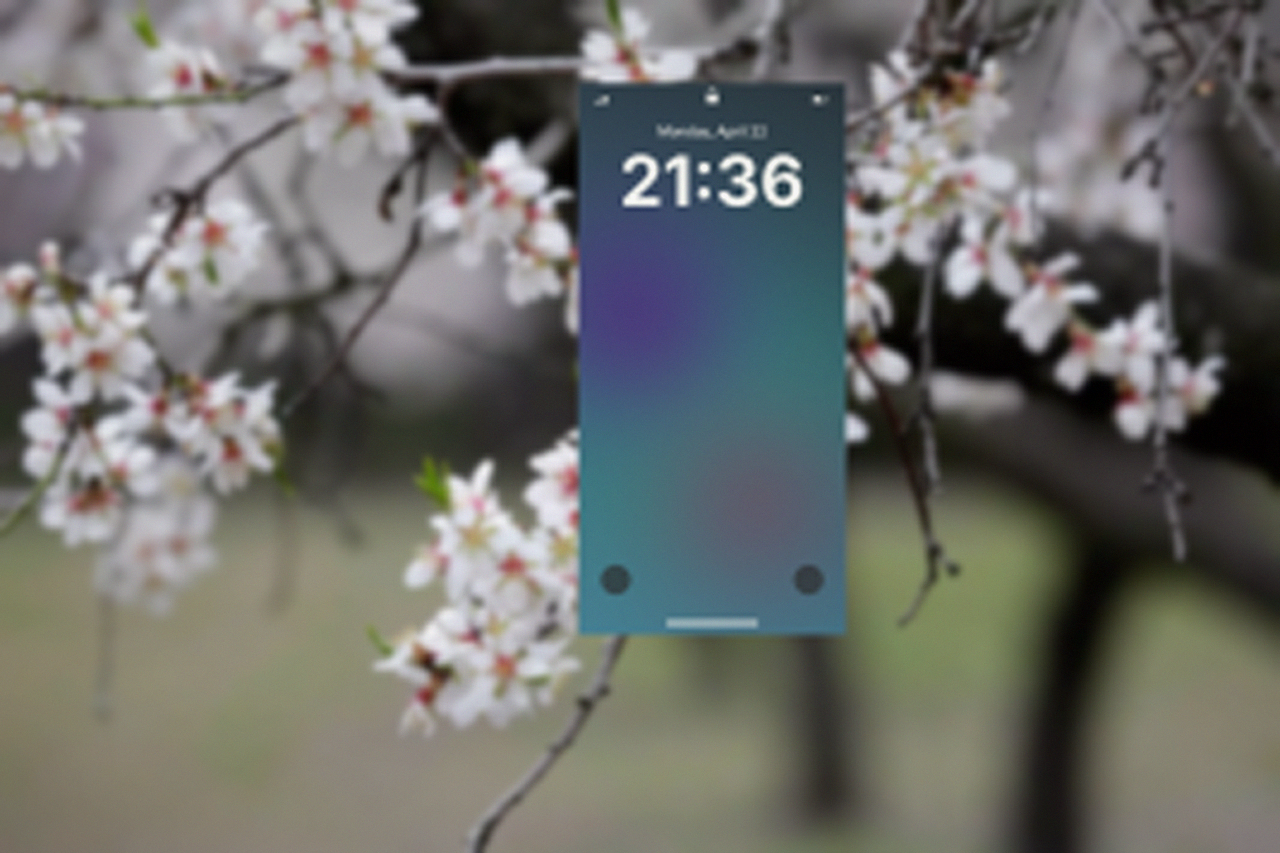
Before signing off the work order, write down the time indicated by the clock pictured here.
21:36
